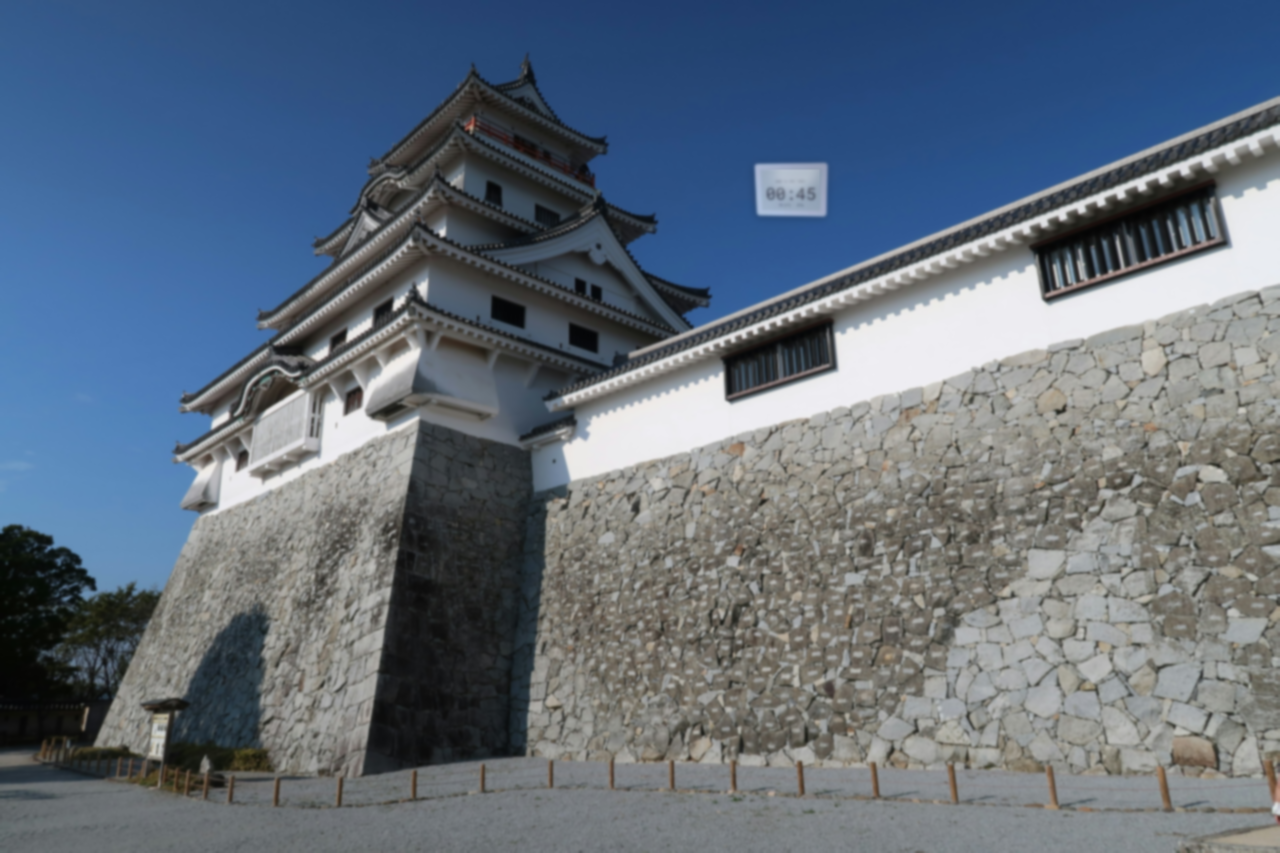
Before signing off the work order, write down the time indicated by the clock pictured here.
0:45
